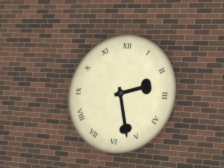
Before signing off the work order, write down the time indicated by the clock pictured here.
2:27
